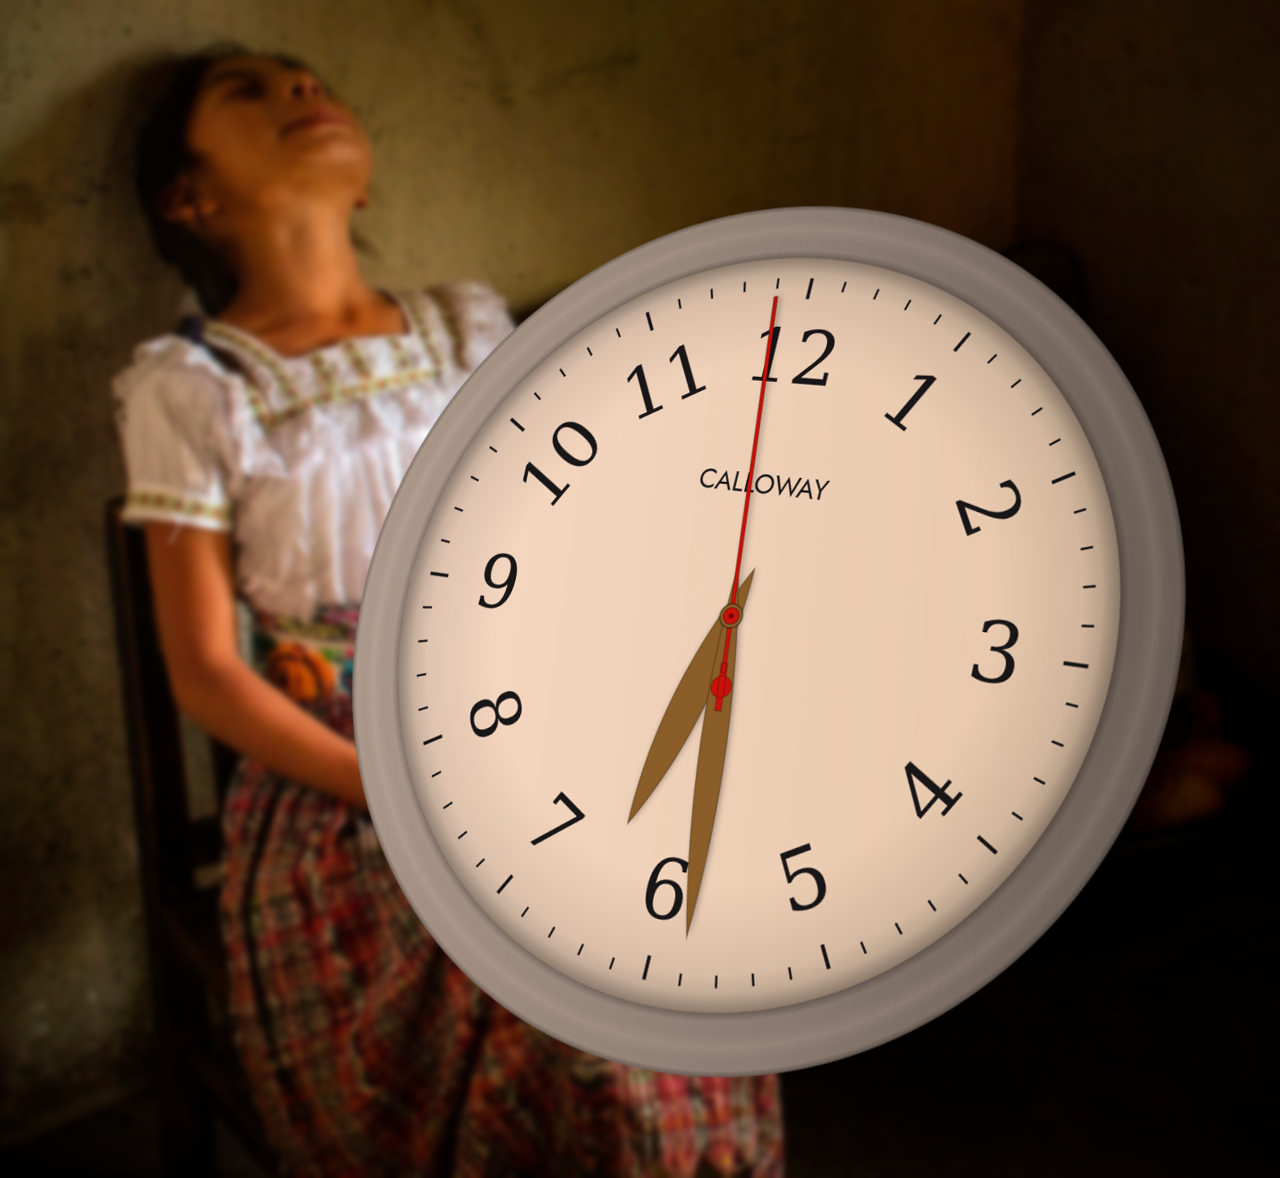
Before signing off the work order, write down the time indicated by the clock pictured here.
6:28:59
